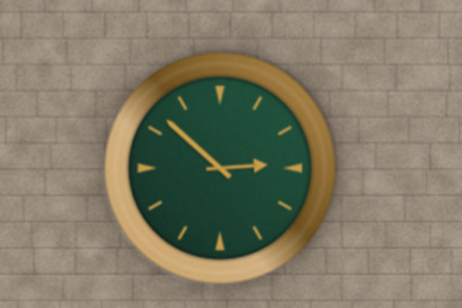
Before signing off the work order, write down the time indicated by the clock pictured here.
2:52
